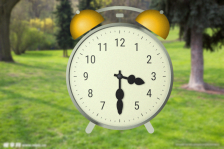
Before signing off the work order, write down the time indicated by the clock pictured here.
3:30
